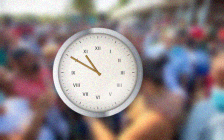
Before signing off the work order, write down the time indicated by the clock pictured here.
10:50
